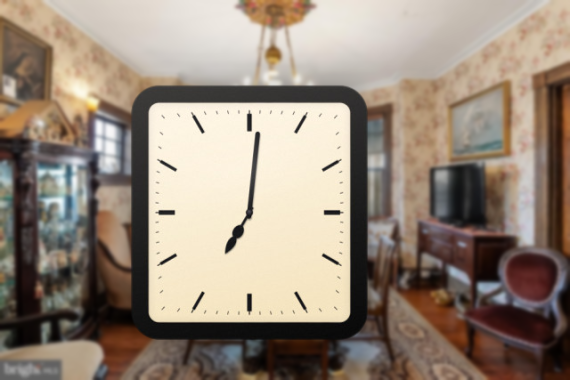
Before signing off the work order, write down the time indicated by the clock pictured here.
7:01
